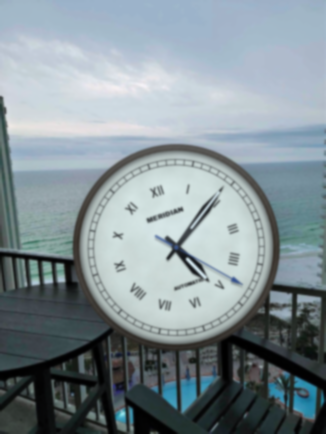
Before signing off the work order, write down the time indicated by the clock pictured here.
5:09:23
